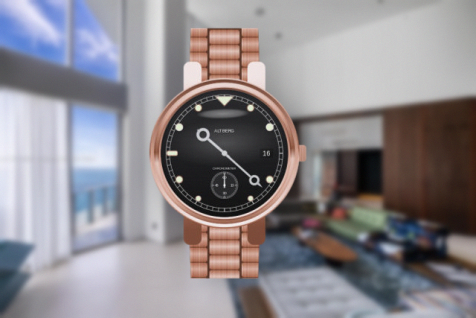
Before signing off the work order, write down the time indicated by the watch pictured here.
10:22
